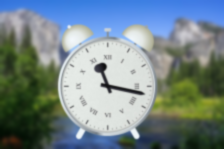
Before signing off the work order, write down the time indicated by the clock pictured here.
11:17
